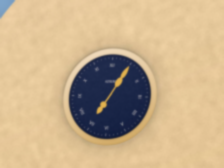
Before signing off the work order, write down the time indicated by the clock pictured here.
7:05
